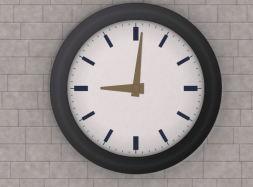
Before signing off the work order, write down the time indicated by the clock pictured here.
9:01
